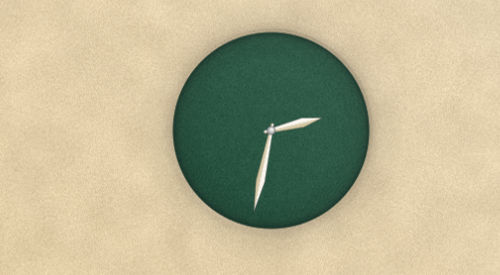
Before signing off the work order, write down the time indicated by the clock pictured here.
2:32
